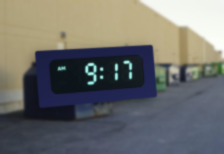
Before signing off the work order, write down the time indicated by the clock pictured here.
9:17
